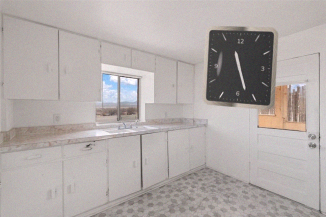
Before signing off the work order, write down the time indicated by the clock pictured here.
11:27
